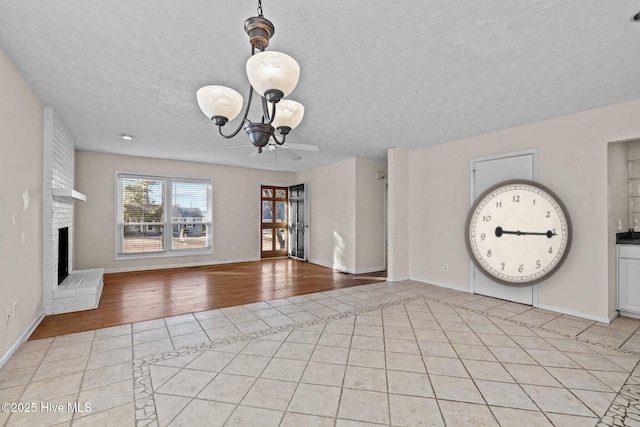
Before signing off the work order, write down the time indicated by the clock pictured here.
9:16
